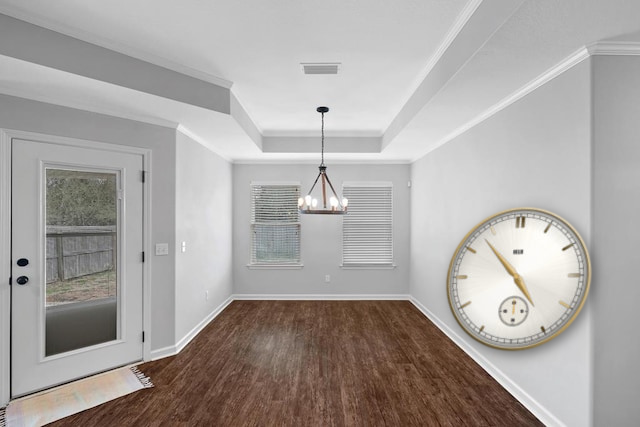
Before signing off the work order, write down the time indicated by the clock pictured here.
4:53
